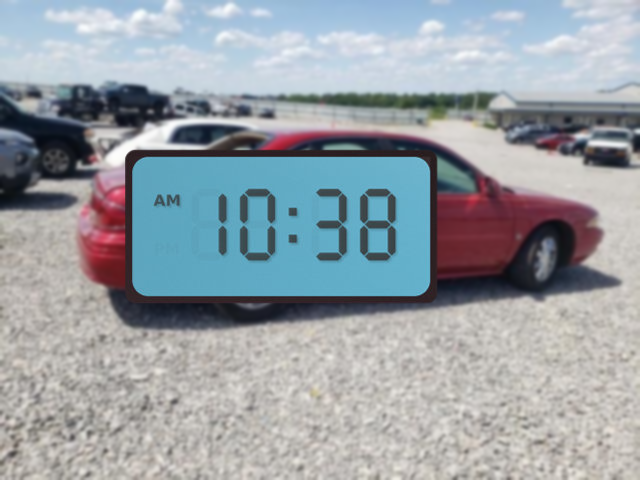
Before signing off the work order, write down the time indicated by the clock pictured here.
10:38
